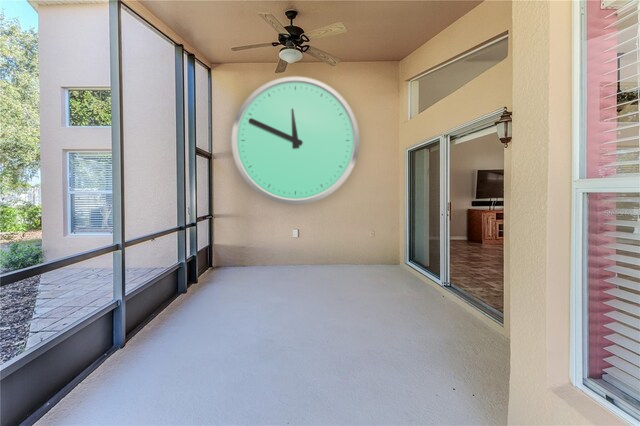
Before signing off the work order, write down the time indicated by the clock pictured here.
11:49
